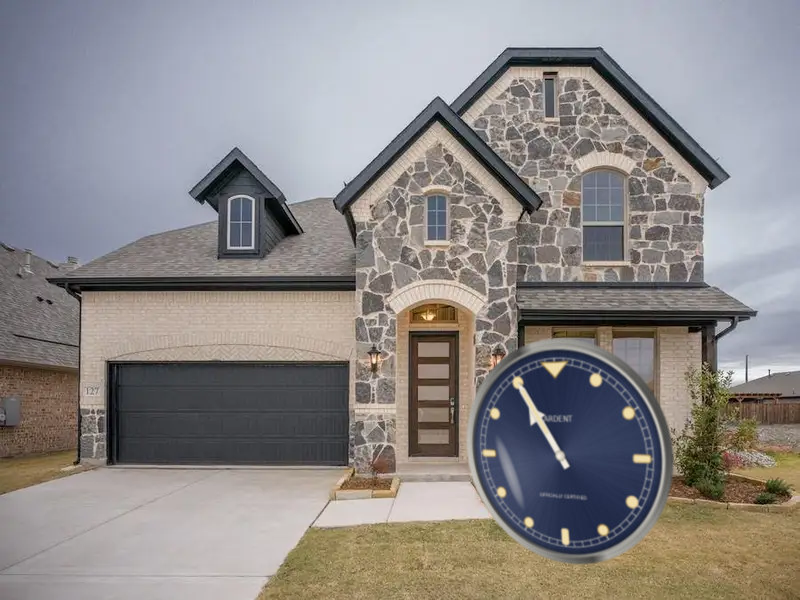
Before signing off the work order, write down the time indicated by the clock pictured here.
10:55
